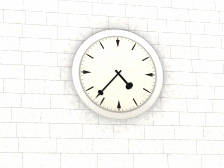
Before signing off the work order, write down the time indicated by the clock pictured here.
4:37
